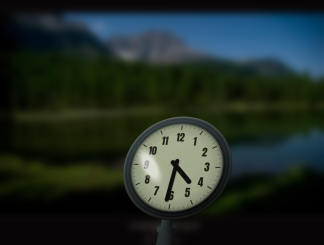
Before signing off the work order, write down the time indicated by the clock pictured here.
4:31
